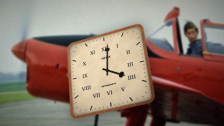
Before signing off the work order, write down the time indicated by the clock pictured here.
4:01
